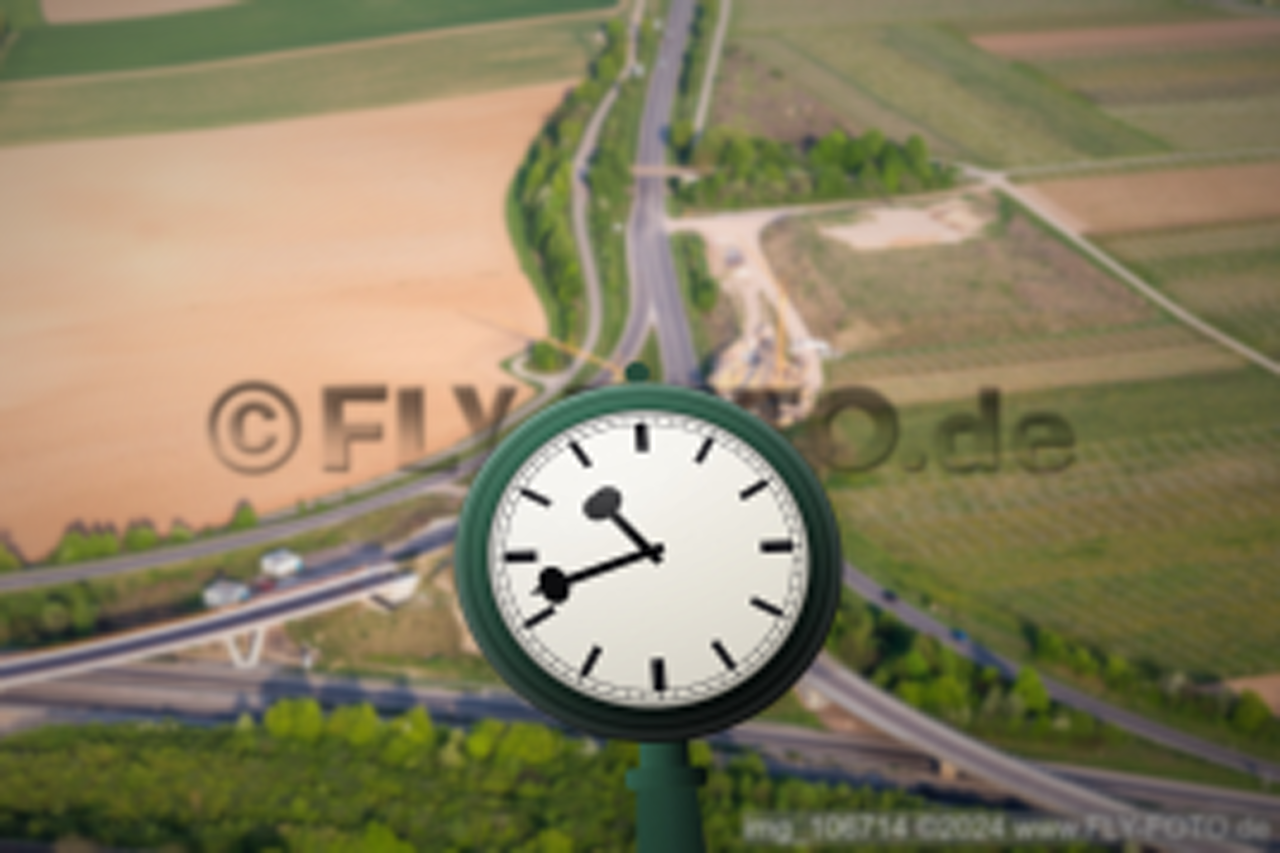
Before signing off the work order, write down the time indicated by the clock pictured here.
10:42
